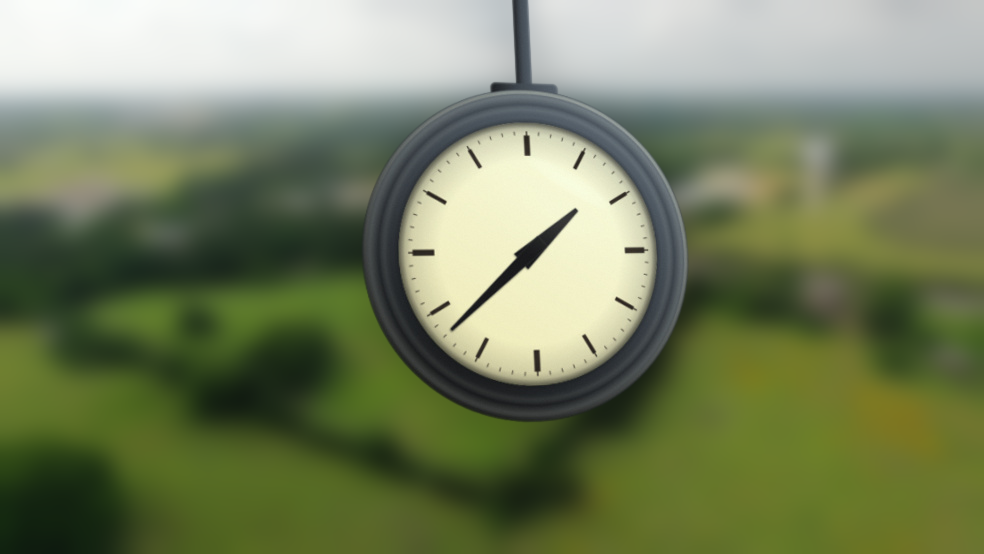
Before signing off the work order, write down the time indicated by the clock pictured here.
1:38
